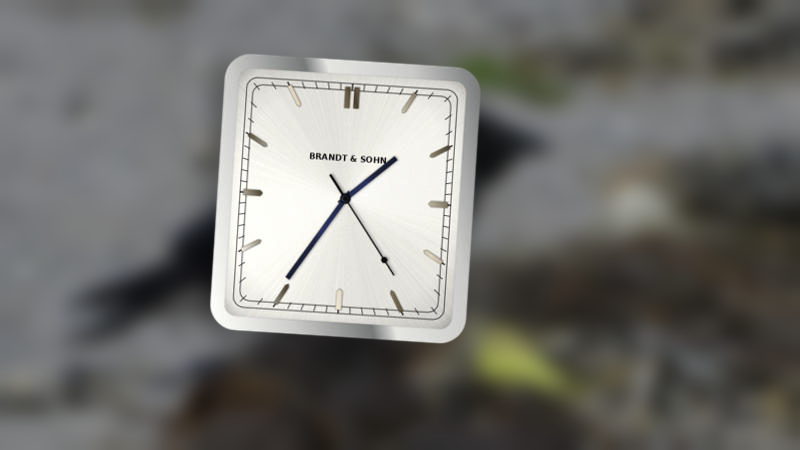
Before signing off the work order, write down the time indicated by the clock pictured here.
1:35:24
